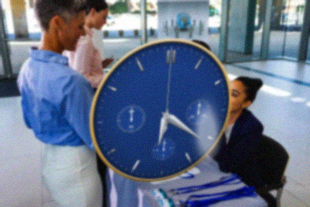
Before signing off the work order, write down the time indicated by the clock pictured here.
6:21
